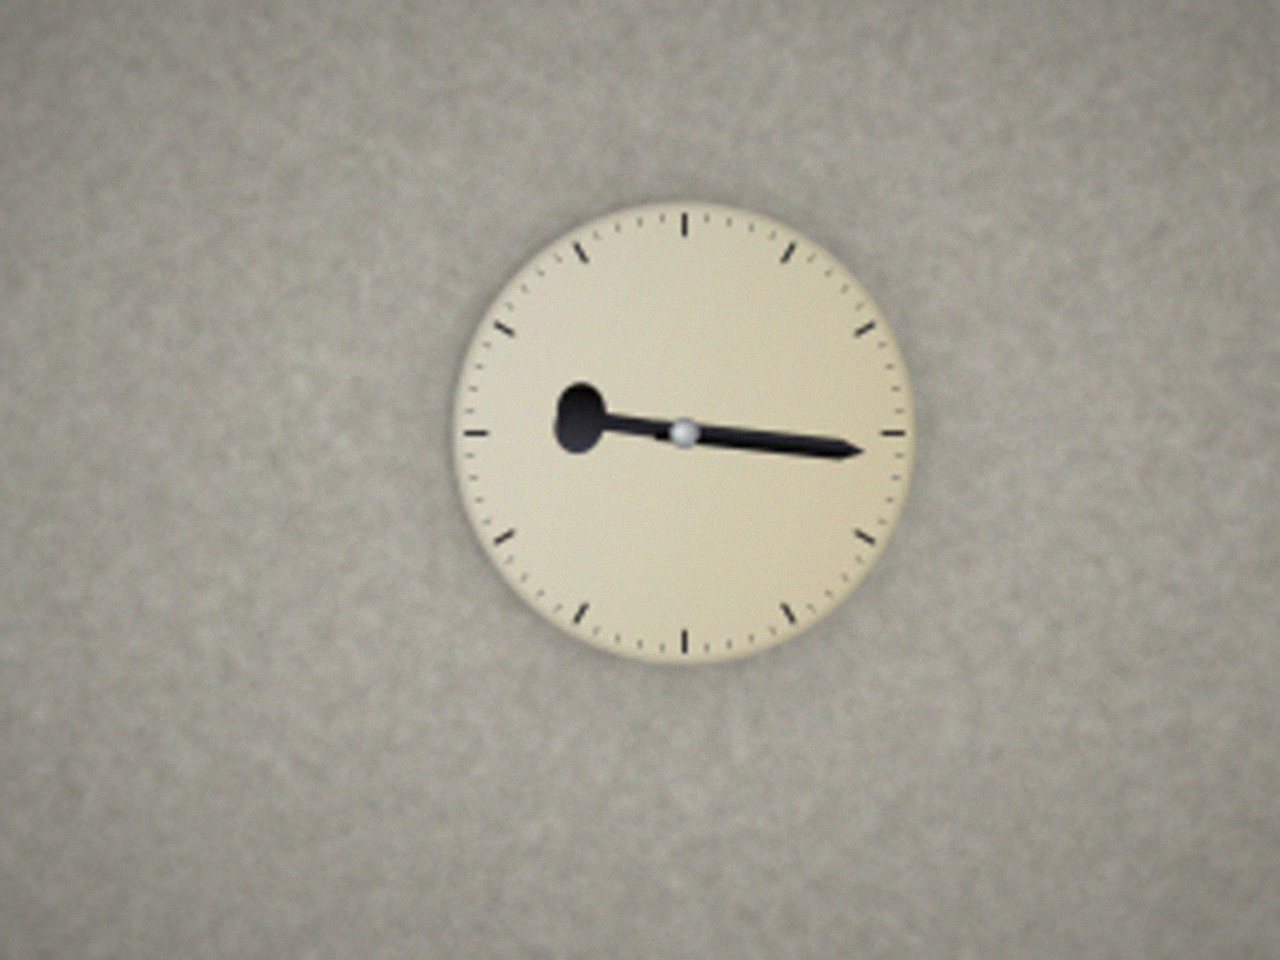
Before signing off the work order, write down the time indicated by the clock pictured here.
9:16
